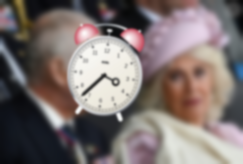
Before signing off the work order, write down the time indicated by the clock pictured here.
3:37
